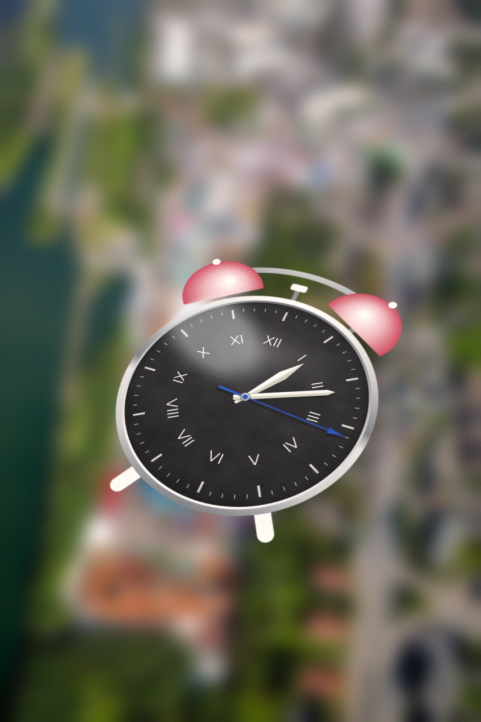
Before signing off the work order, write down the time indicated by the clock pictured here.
1:11:16
